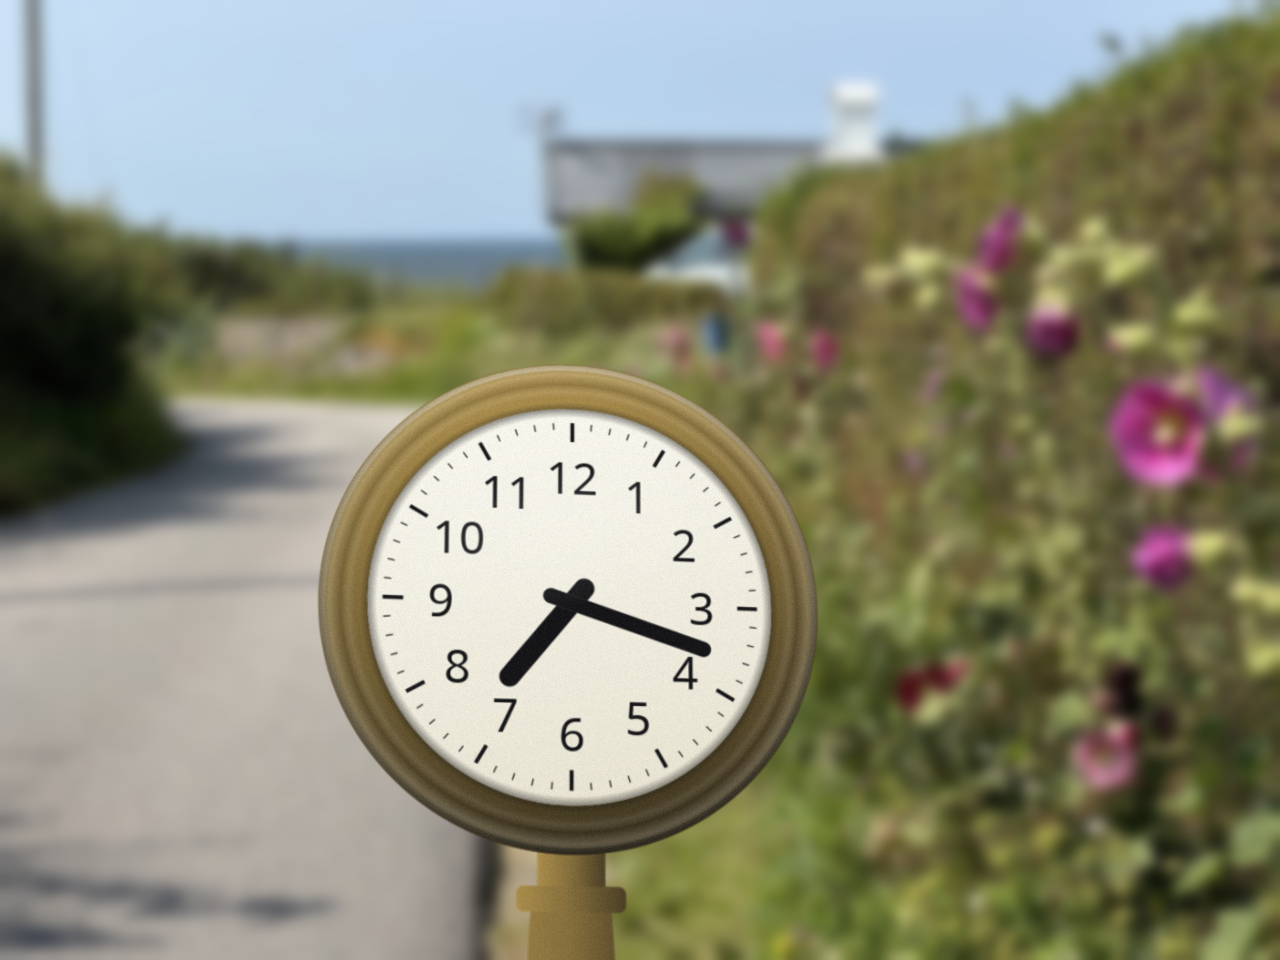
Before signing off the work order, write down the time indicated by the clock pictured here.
7:18
